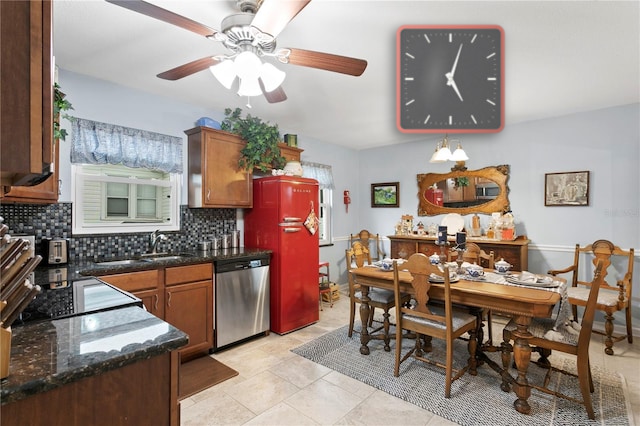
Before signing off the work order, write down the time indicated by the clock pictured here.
5:03
